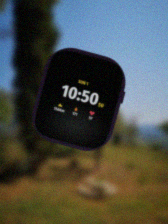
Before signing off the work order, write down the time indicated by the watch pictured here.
10:50
